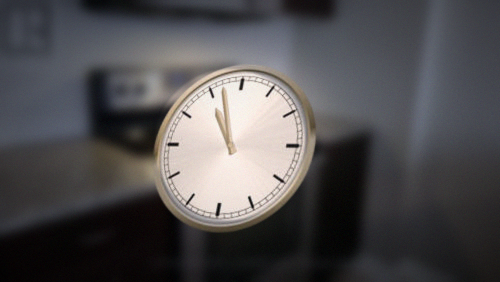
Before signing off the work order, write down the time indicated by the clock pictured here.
10:57
